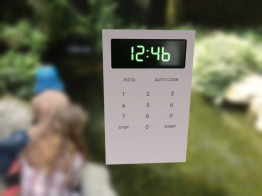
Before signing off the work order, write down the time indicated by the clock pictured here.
12:46
